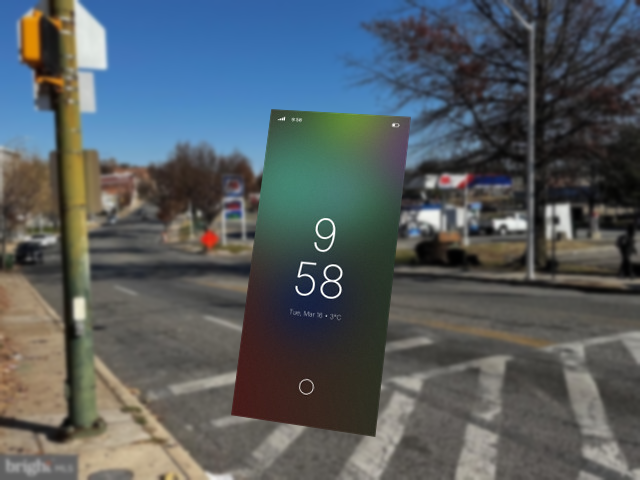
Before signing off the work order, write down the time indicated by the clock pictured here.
9:58
